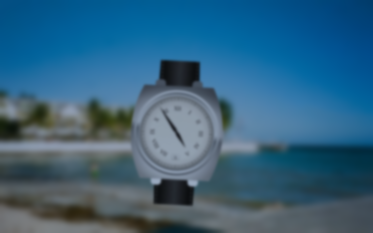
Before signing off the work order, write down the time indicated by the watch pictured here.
4:54
